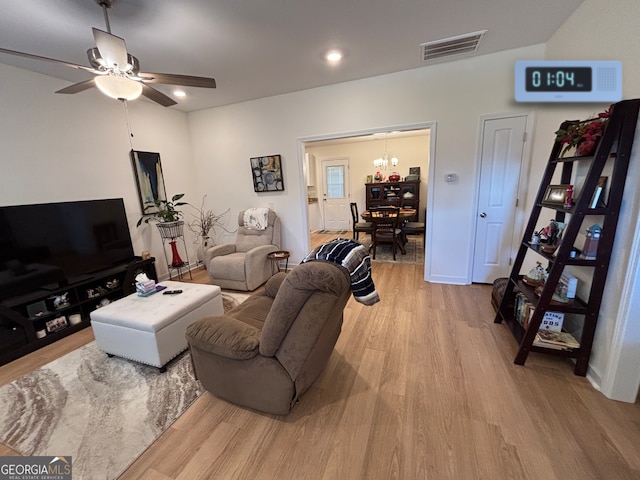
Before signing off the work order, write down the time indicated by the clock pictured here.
1:04
